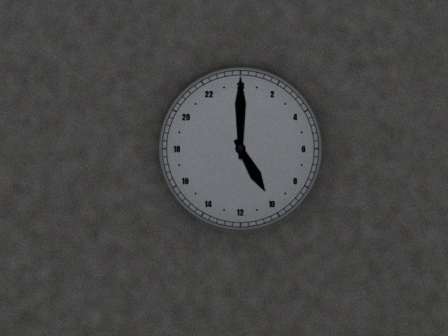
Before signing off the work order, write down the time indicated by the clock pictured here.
10:00
